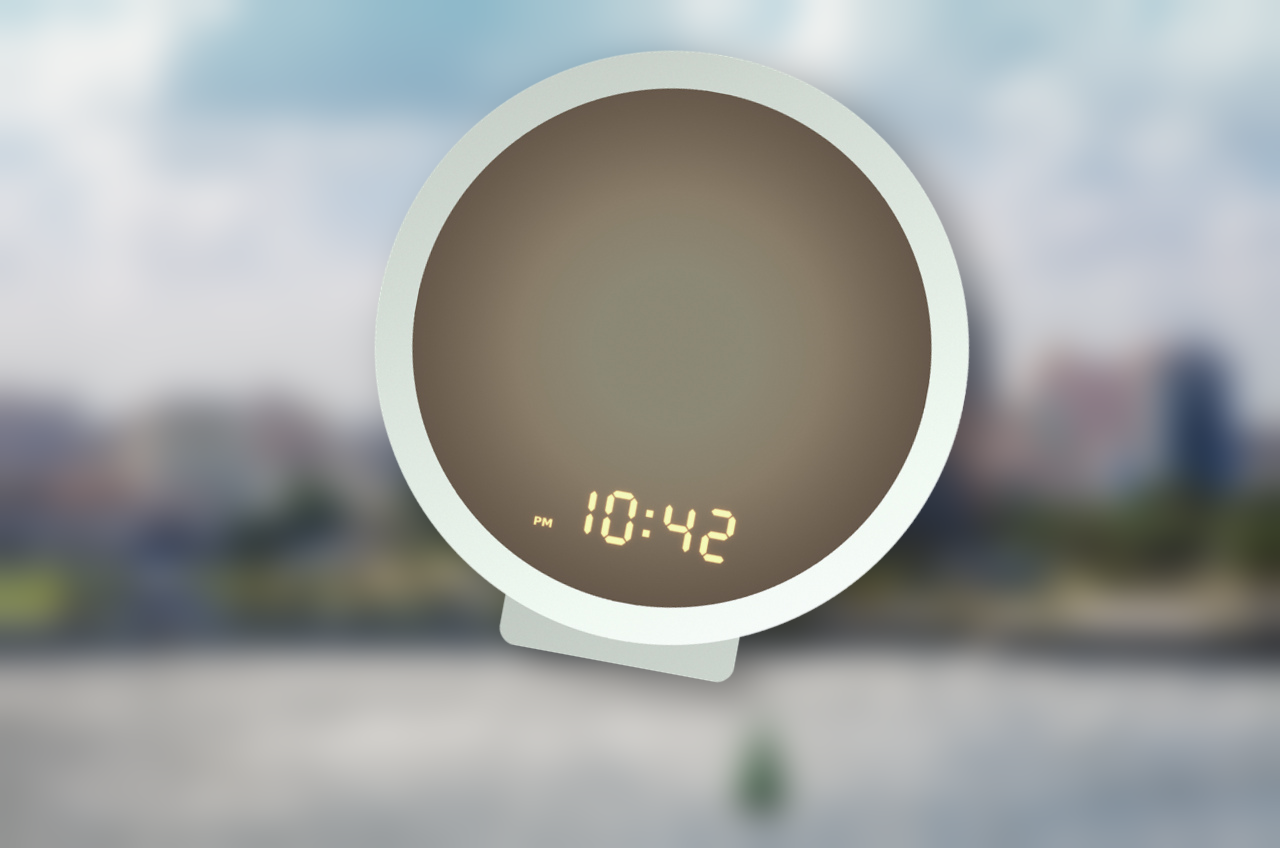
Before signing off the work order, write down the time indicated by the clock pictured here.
10:42
